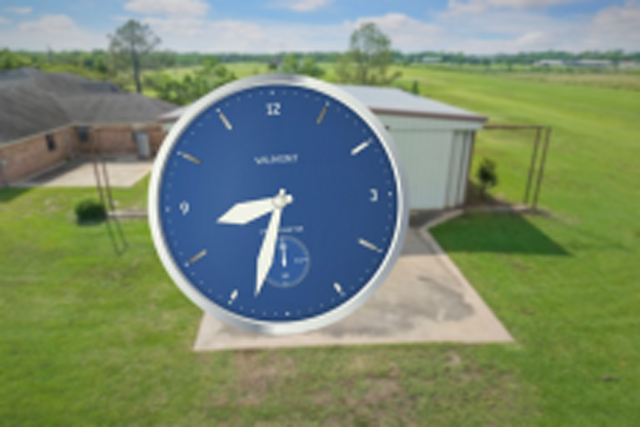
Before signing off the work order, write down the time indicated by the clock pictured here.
8:33
